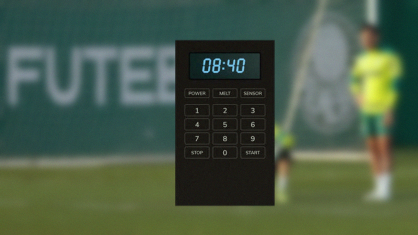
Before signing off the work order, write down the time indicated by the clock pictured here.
8:40
